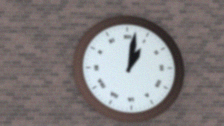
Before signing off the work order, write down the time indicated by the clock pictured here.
1:02
